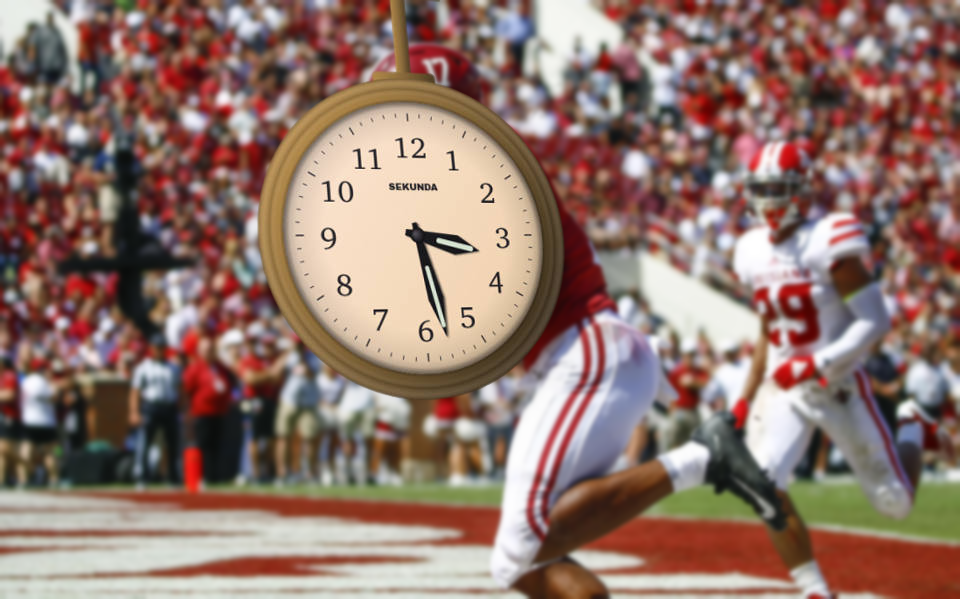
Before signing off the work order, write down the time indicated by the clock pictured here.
3:28
